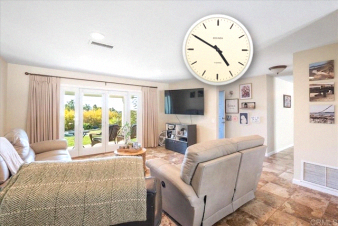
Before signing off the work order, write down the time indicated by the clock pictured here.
4:50
